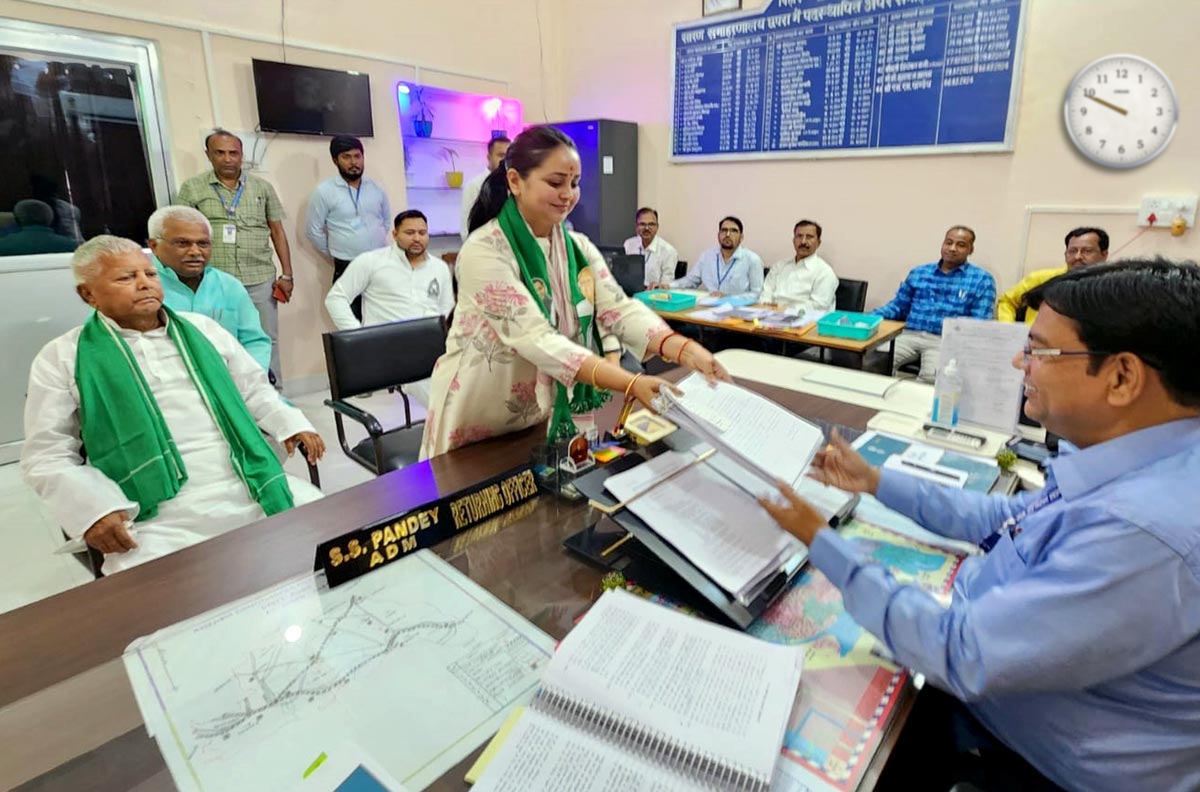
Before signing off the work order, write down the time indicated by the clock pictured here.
9:49
